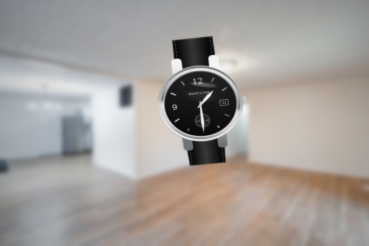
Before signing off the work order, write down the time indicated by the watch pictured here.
1:30
